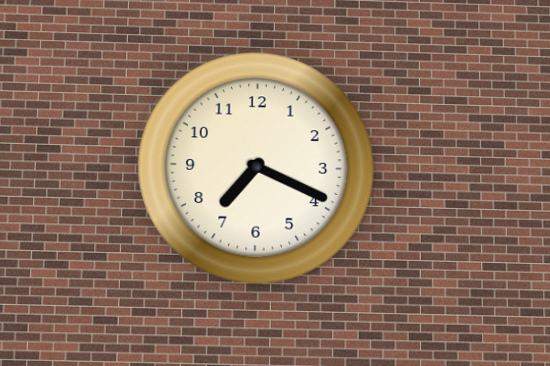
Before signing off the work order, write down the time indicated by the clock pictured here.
7:19
